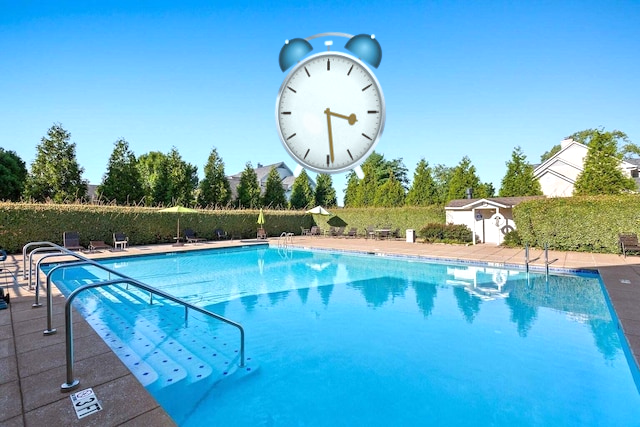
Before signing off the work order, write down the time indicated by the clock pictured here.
3:29
